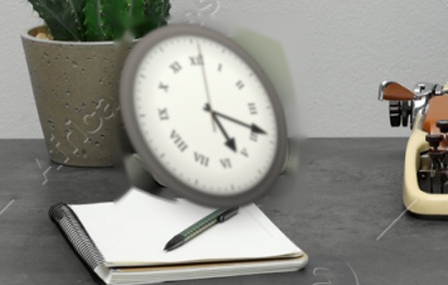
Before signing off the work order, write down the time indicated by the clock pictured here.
5:19:01
